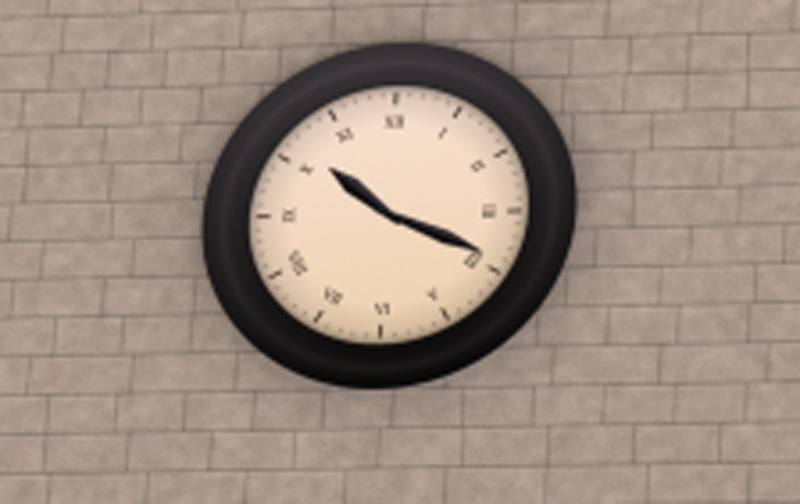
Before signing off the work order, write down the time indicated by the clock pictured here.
10:19
